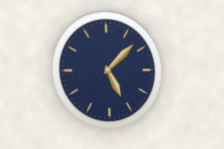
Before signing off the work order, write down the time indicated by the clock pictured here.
5:08
